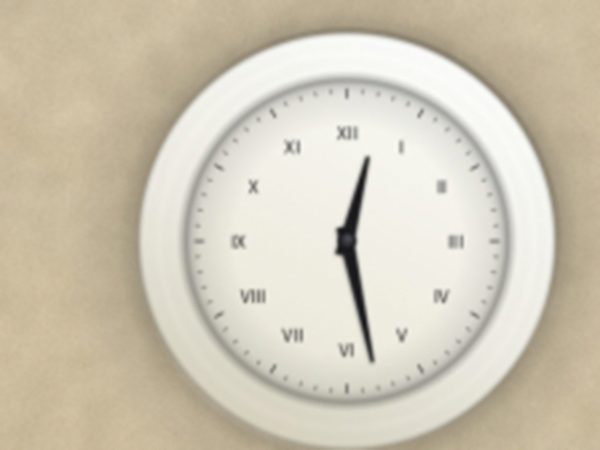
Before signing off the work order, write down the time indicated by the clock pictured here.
12:28
